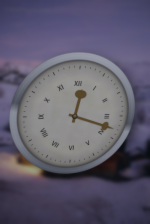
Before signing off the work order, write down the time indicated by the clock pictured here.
12:18
